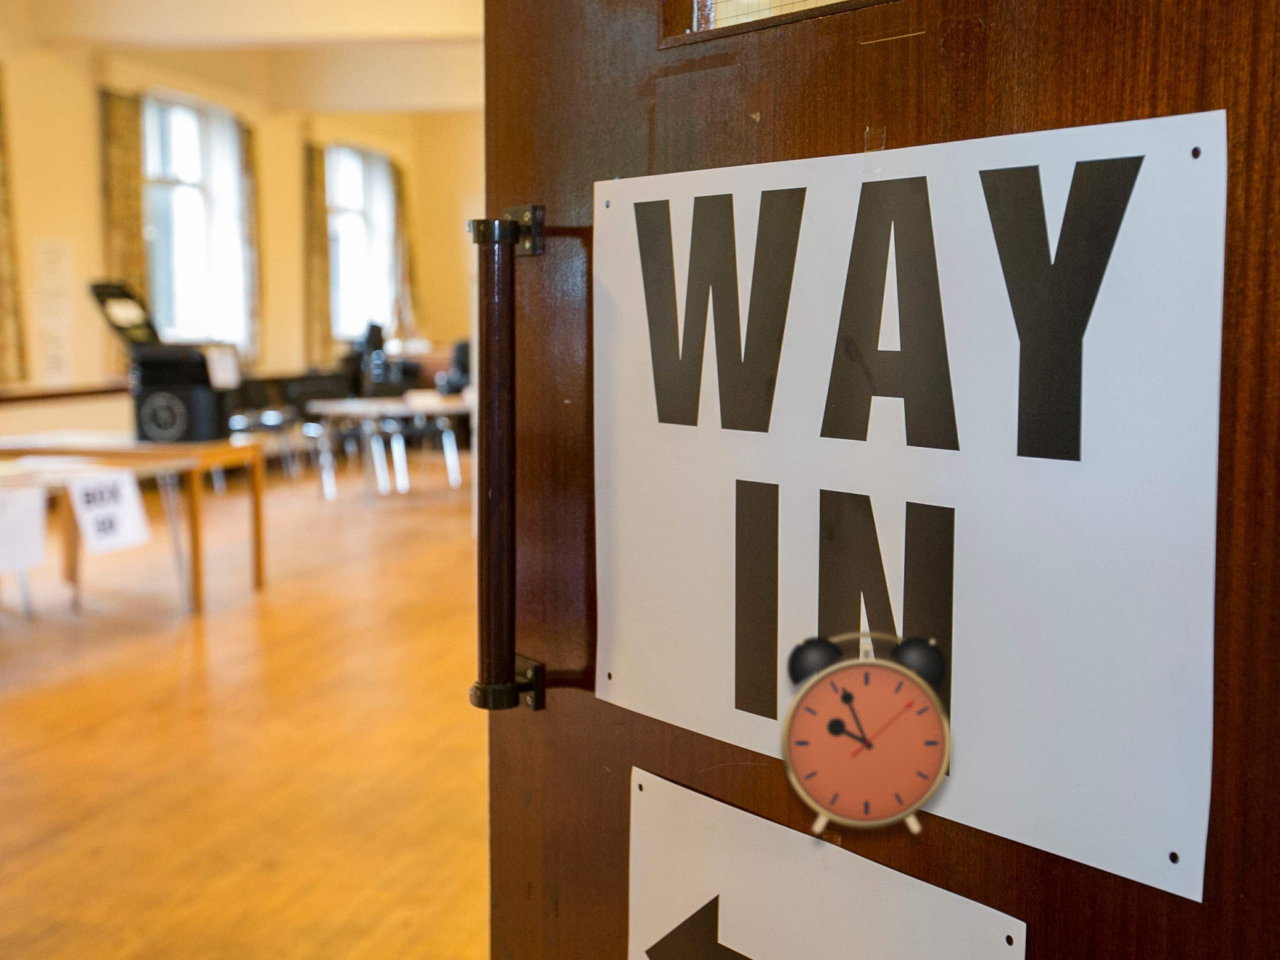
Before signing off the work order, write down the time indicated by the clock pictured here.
9:56:08
